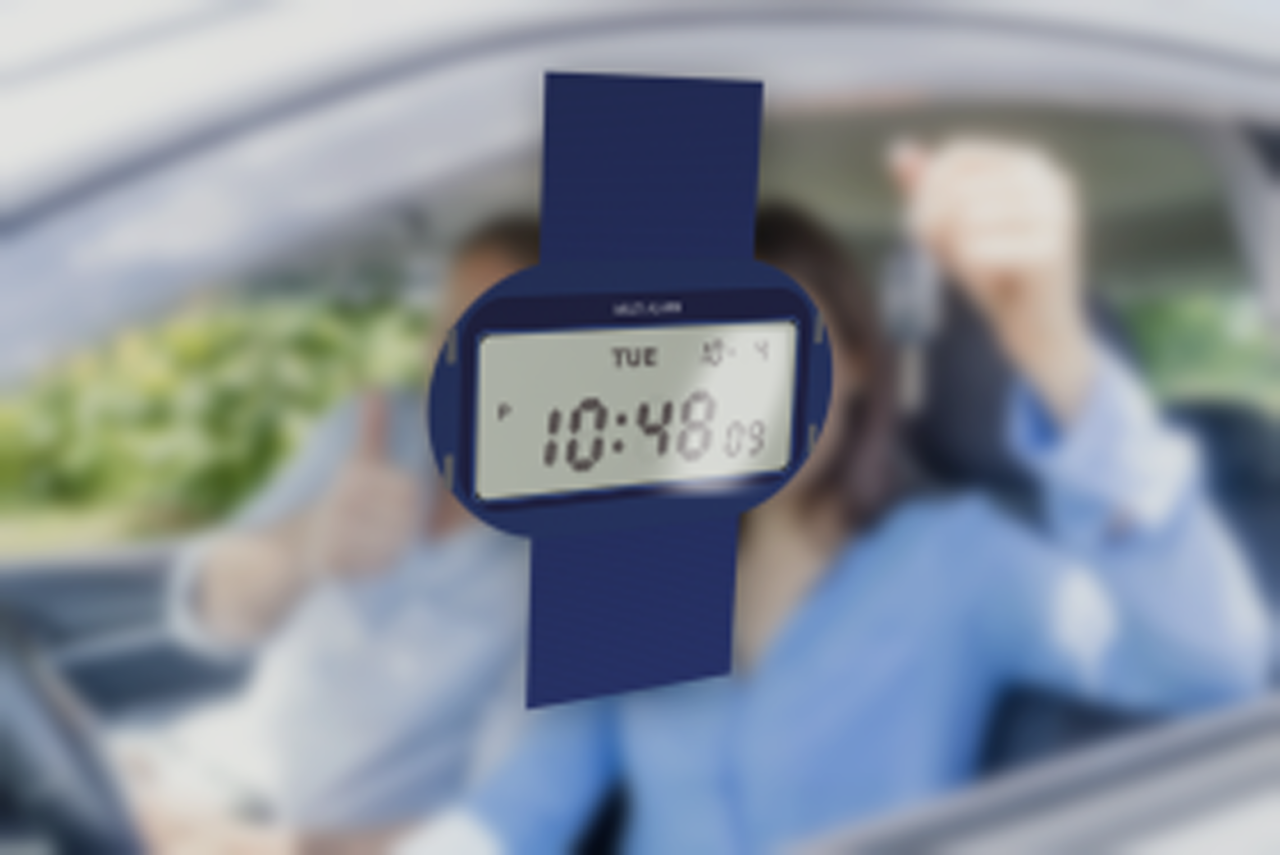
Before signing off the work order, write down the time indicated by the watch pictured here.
10:48:09
